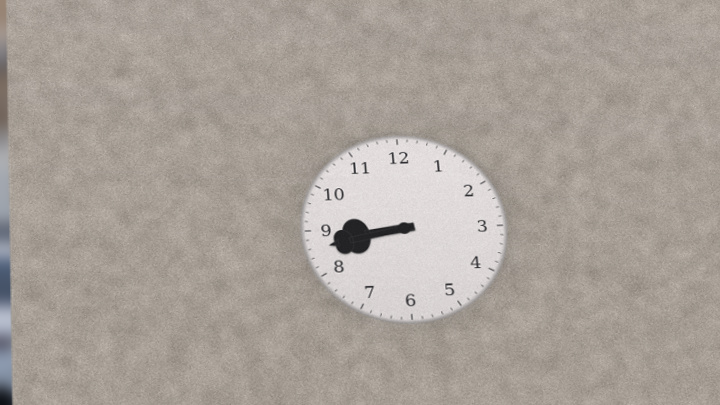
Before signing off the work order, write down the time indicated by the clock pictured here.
8:43
